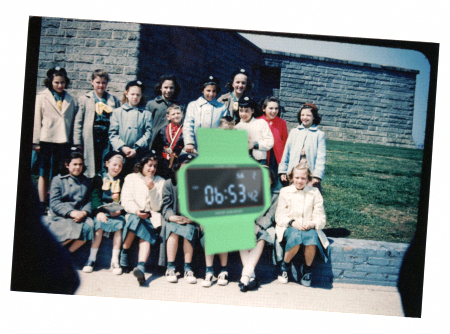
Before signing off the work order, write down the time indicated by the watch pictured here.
6:53
